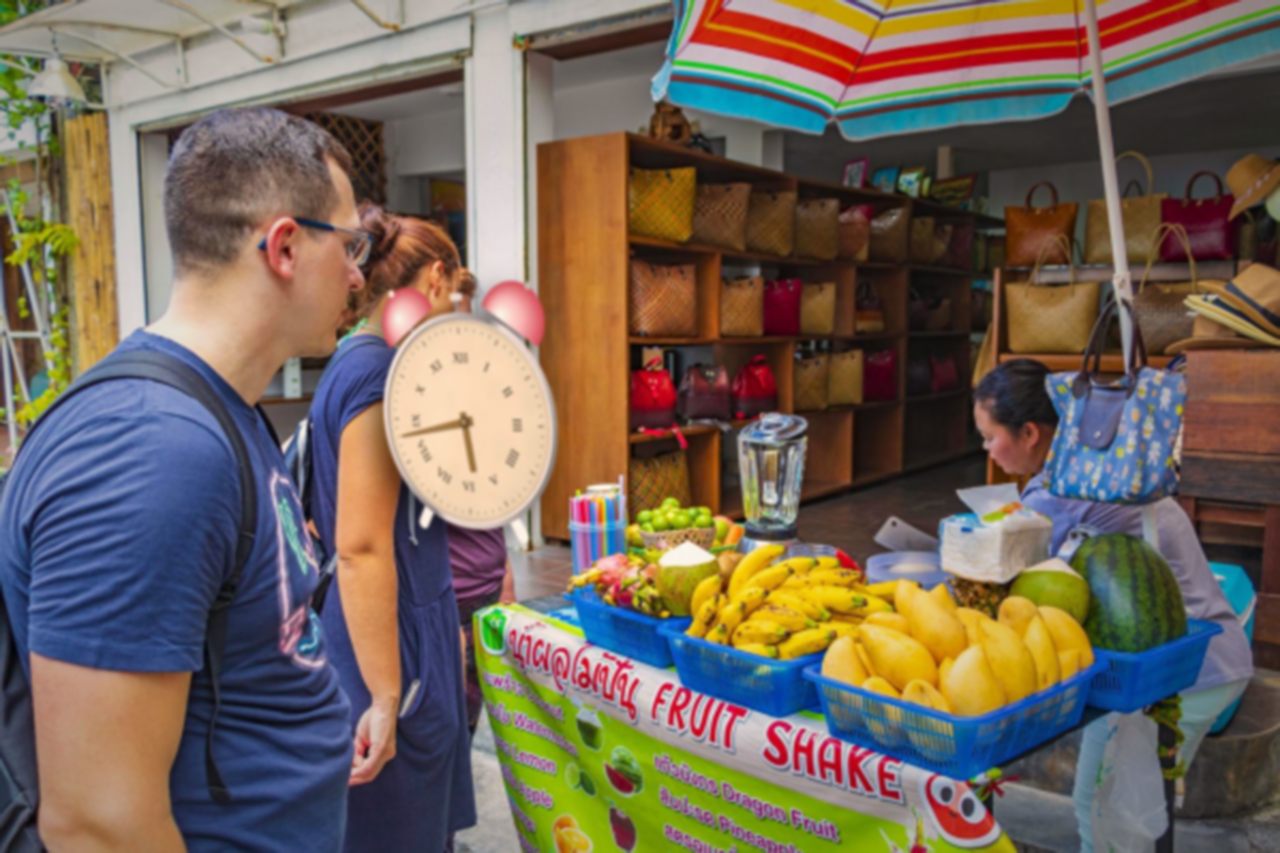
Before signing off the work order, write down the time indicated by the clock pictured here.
5:43
